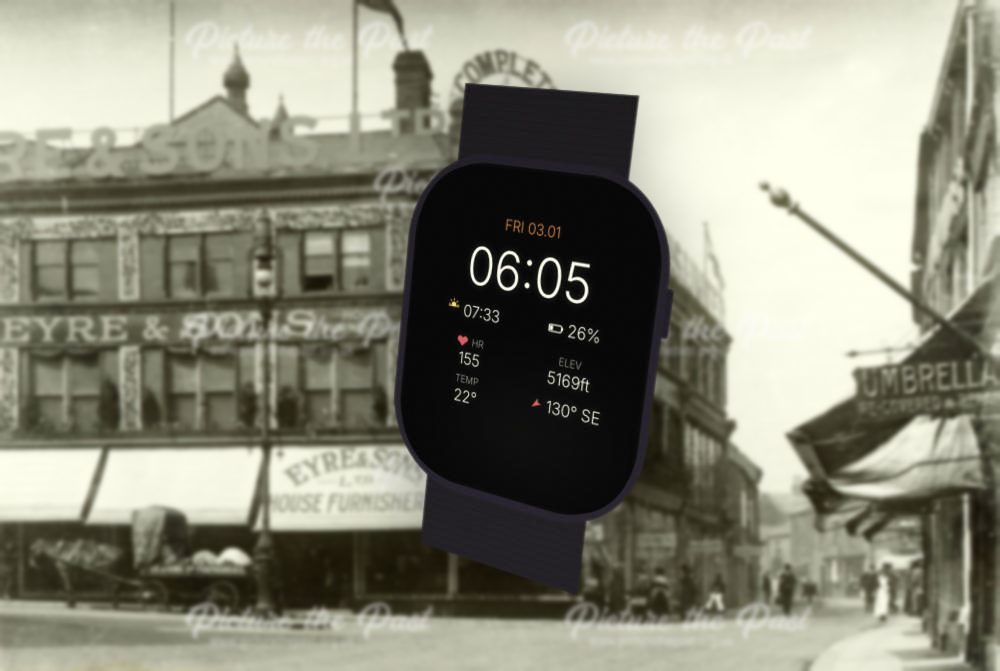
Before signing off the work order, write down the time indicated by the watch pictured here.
6:05
